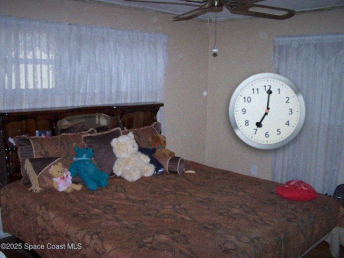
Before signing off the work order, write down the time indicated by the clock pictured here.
7:01
